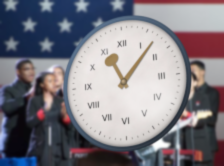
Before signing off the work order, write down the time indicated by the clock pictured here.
11:07
